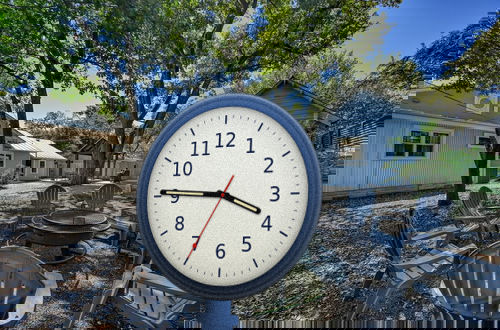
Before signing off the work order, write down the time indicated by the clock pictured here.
3:45:35
